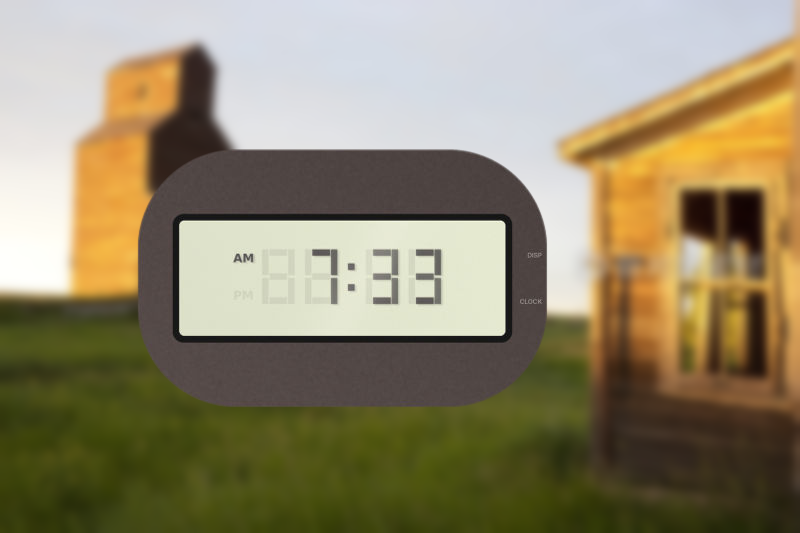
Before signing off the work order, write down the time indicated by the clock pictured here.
7:33
